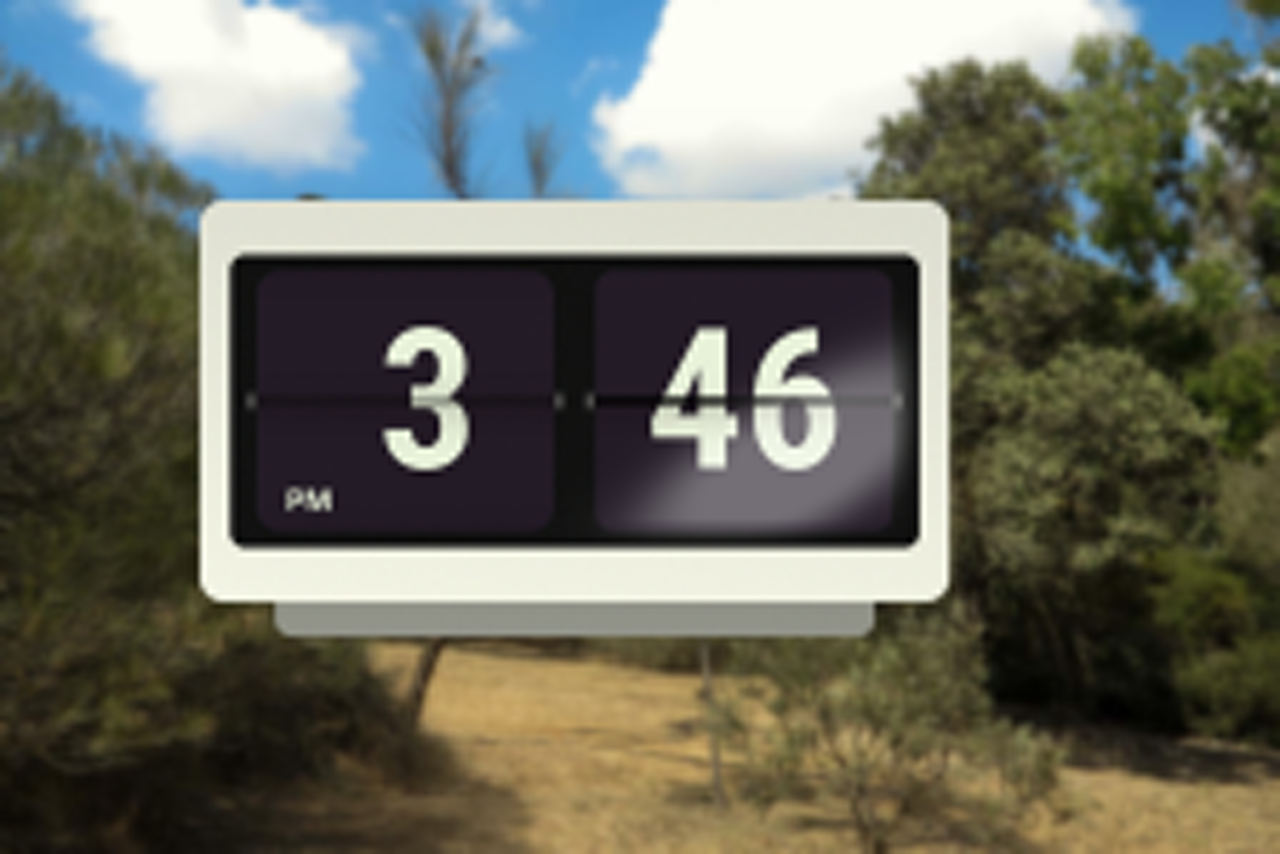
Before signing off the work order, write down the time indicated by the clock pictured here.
3:46
